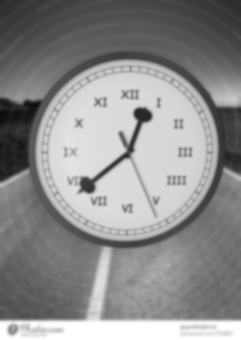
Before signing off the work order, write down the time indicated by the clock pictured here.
12:38:26
